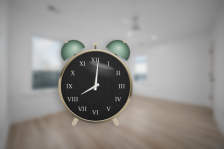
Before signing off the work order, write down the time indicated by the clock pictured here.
8:01
